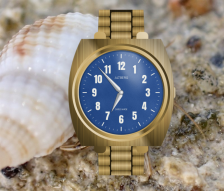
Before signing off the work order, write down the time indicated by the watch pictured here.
6:53
